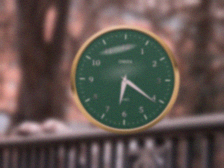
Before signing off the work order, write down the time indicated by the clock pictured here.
6:21
